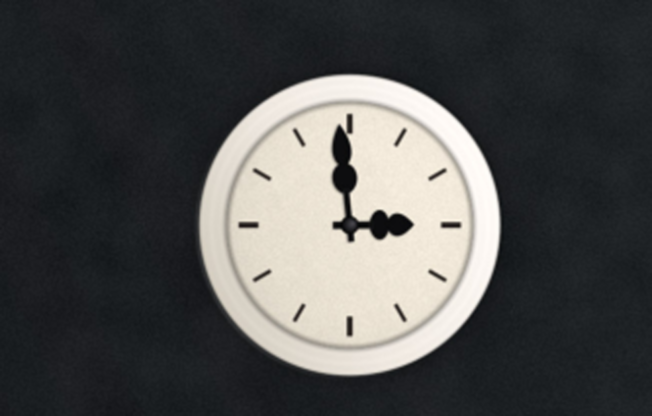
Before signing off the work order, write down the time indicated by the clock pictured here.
2:59
